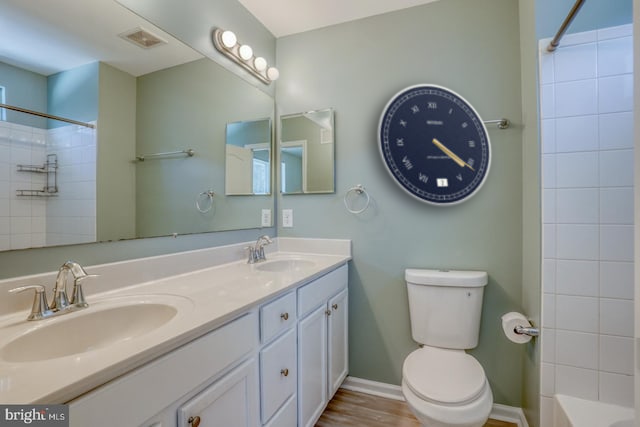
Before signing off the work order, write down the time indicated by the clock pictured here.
4:21
